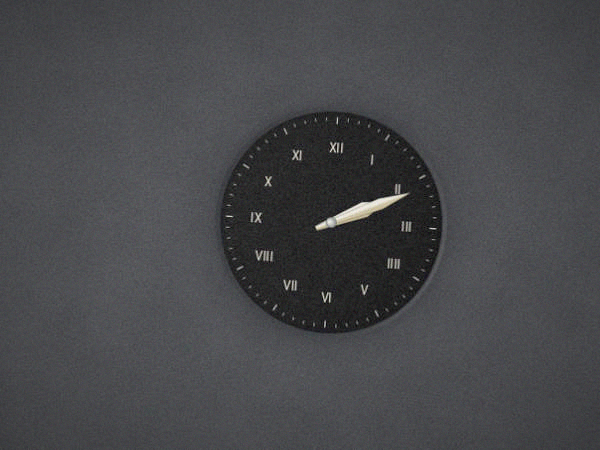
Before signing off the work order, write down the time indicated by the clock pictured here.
2:11
